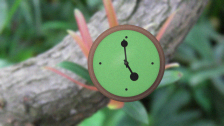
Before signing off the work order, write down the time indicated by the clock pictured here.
4:59
